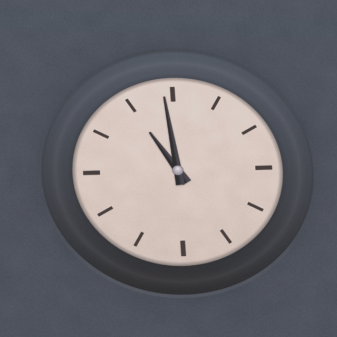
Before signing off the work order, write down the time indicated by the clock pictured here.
10:59
